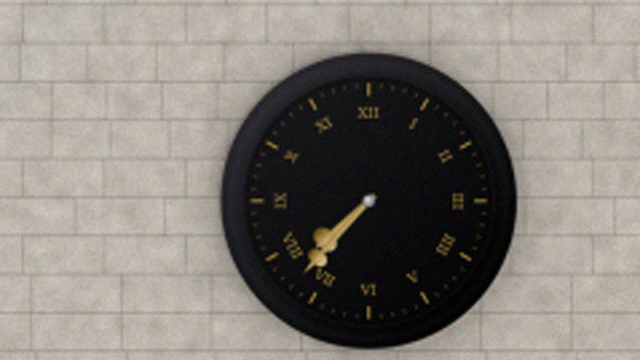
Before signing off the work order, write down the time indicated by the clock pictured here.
7:37
